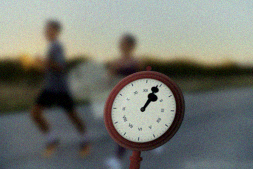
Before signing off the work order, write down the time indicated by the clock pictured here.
1:04
